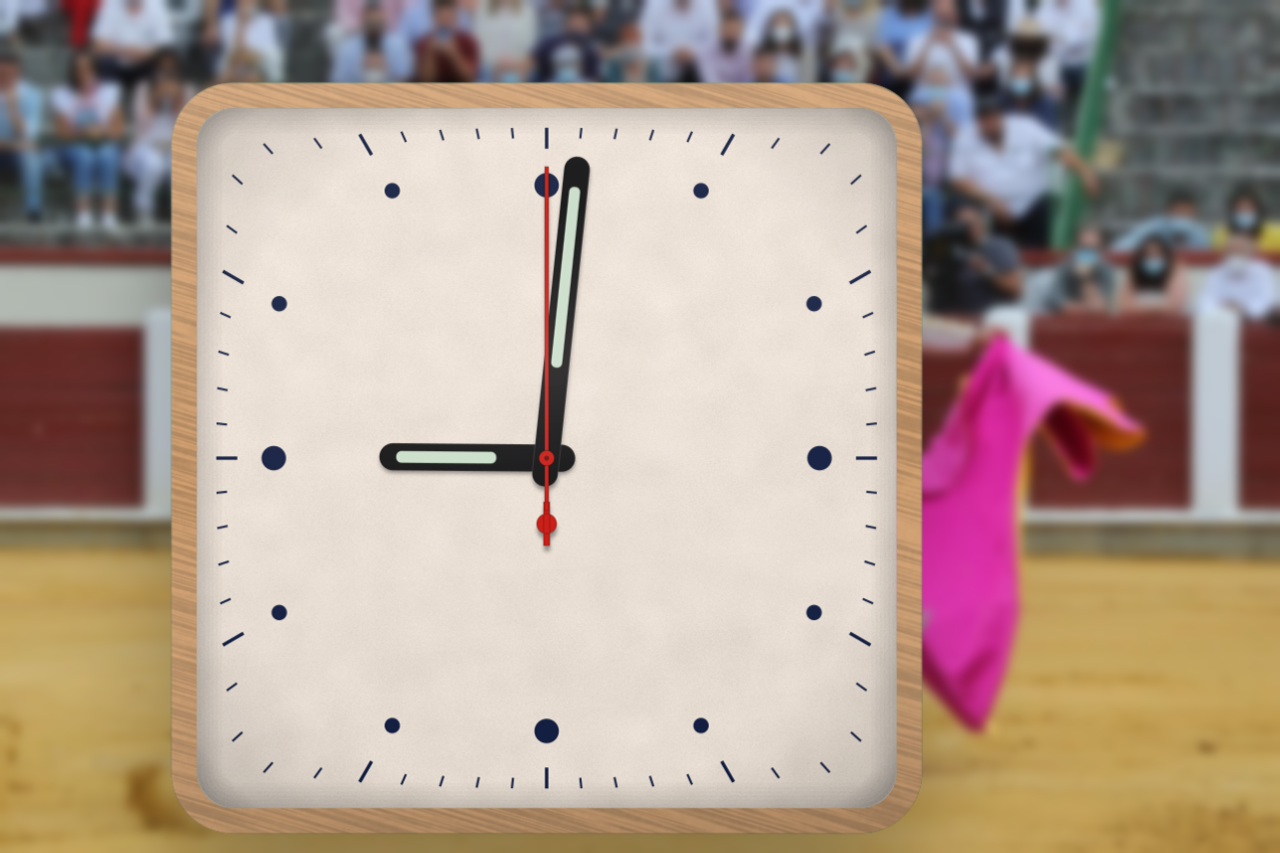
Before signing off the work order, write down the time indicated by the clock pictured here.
9:01:00
